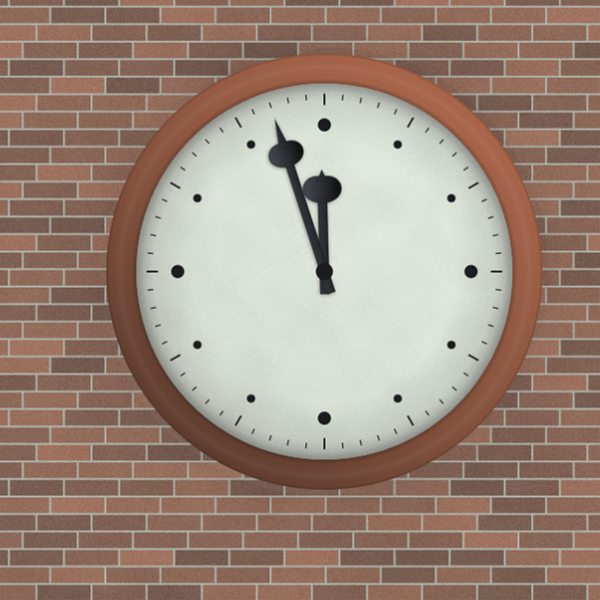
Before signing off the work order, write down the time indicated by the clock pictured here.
11:57
